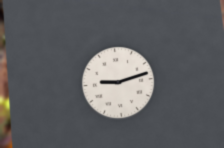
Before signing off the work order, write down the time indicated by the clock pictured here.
9:13
